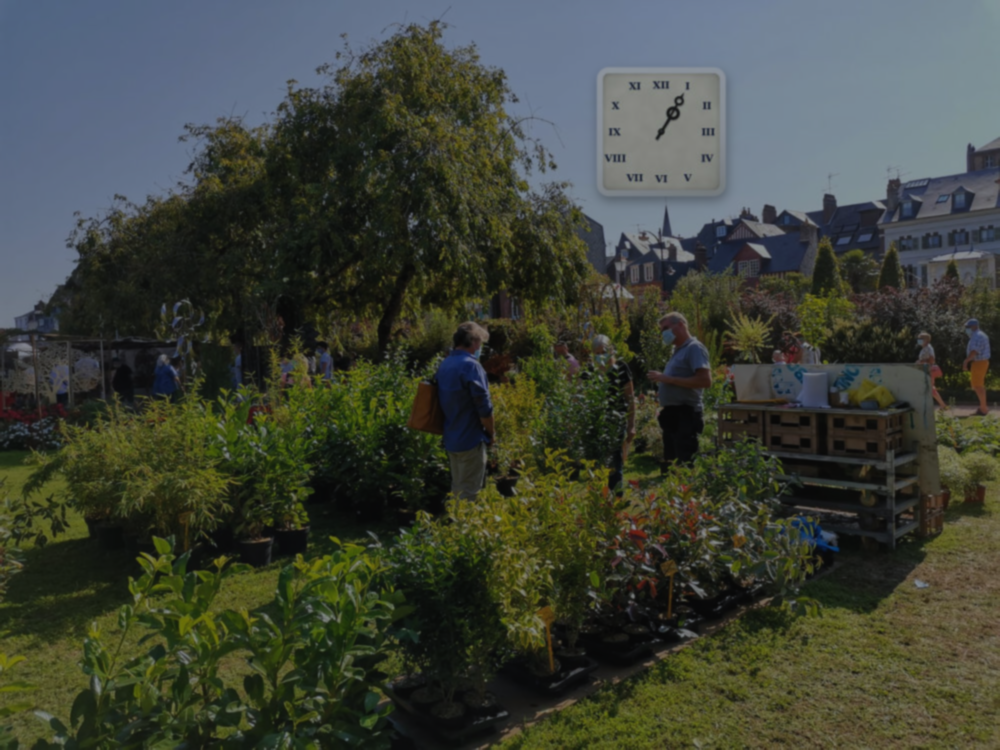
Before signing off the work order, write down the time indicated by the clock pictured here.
1:05
